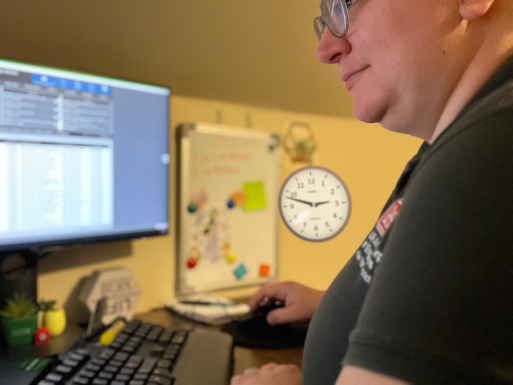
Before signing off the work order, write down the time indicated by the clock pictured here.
2:48
